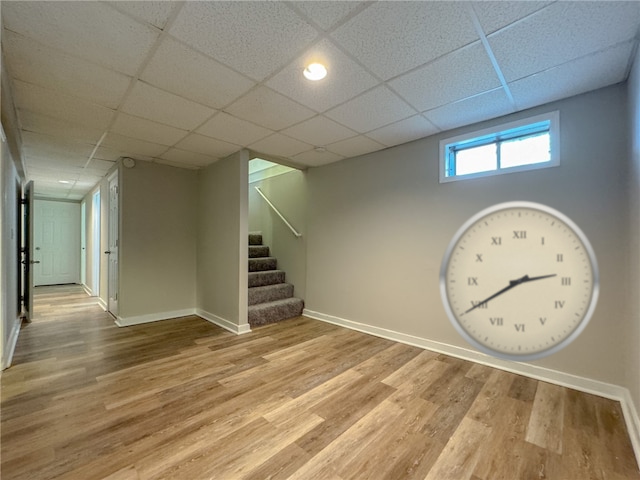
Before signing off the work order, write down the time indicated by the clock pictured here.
2:40
